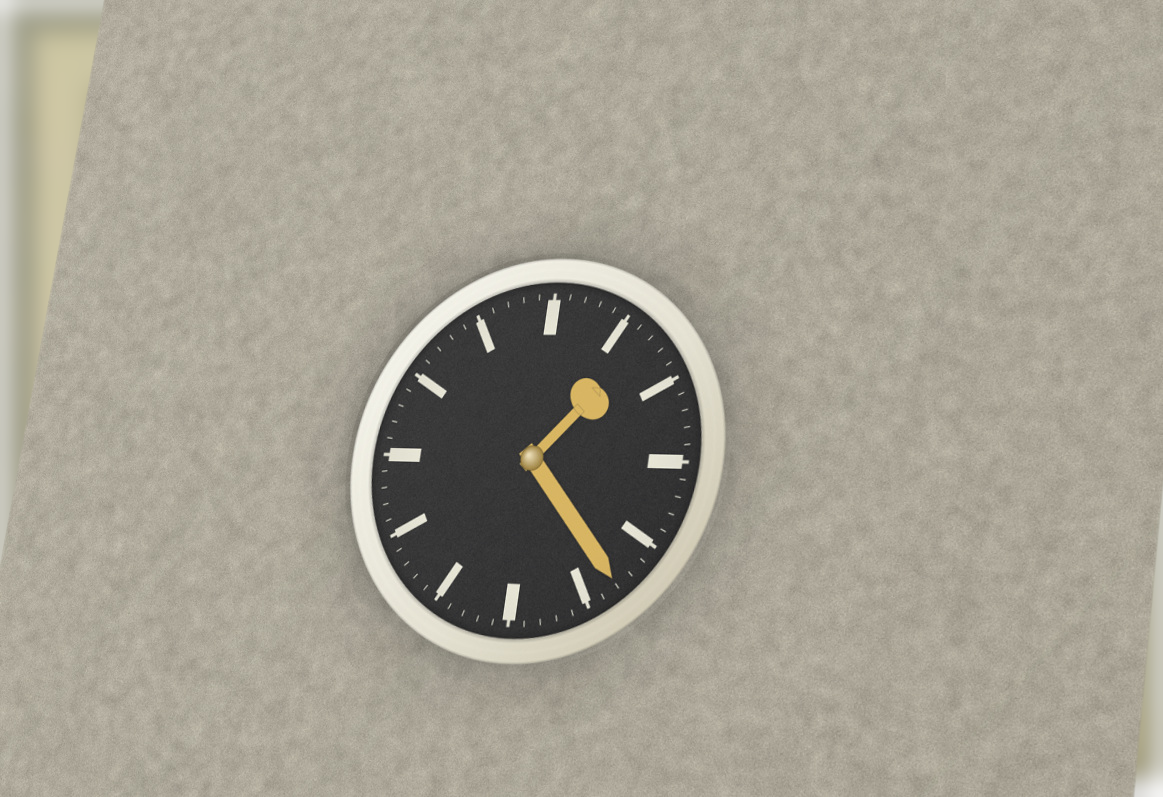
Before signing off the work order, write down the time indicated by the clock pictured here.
1:23
